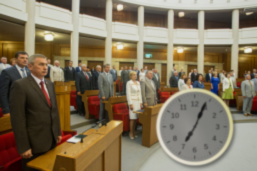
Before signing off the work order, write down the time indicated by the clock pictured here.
7:04
